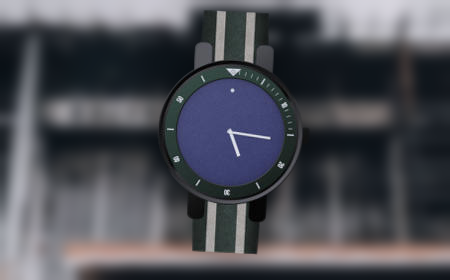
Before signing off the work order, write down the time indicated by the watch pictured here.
5:16
